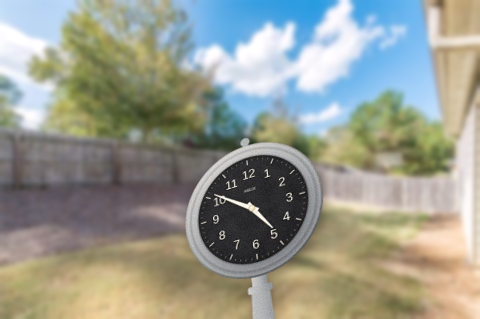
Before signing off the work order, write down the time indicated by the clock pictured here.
4:51
